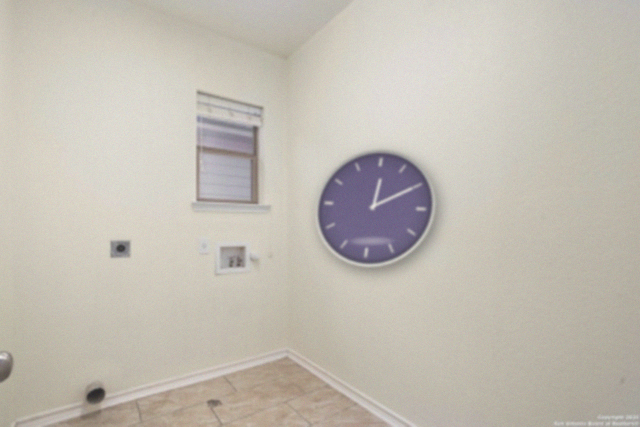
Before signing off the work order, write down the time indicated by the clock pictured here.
12:10
